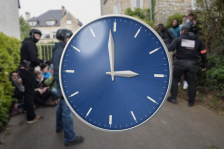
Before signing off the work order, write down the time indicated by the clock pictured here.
2:59
